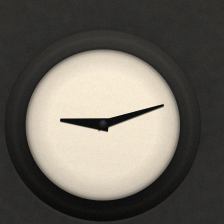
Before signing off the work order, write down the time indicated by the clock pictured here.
9:12
